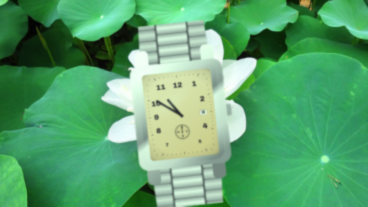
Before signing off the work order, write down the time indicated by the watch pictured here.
10:51
